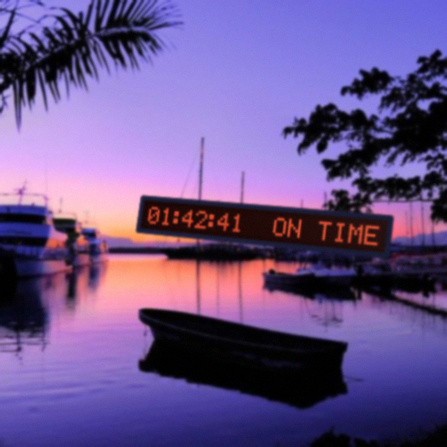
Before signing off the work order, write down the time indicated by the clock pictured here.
1:42:41
